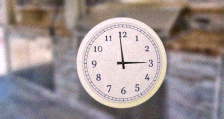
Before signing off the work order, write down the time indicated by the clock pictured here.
2:59
